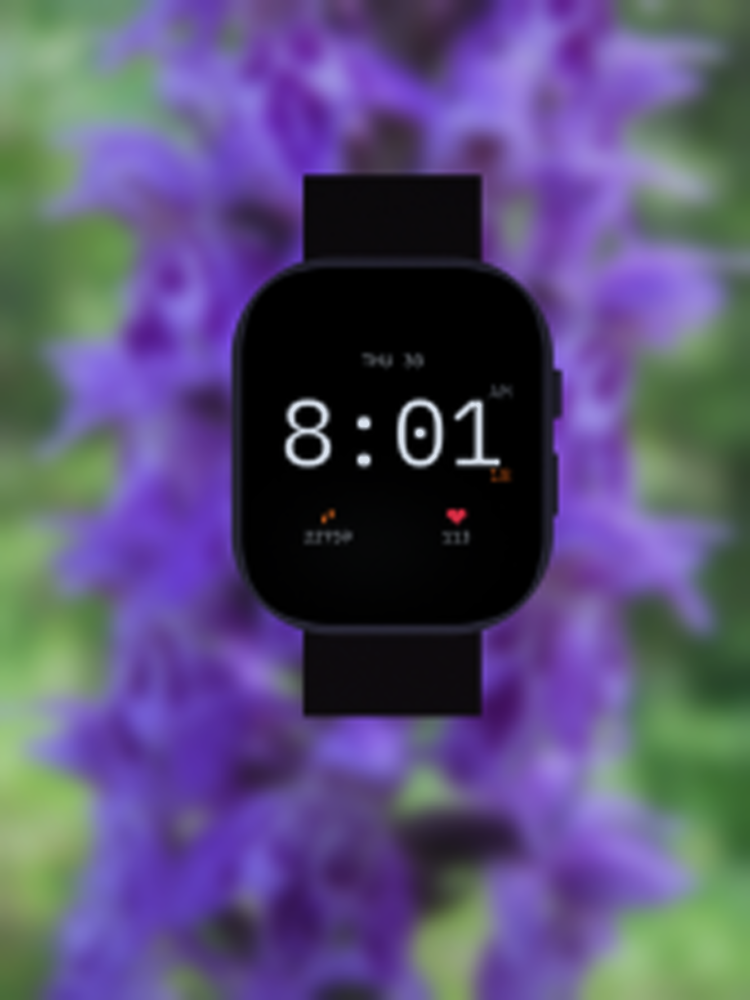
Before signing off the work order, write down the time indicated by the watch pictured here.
8:01
